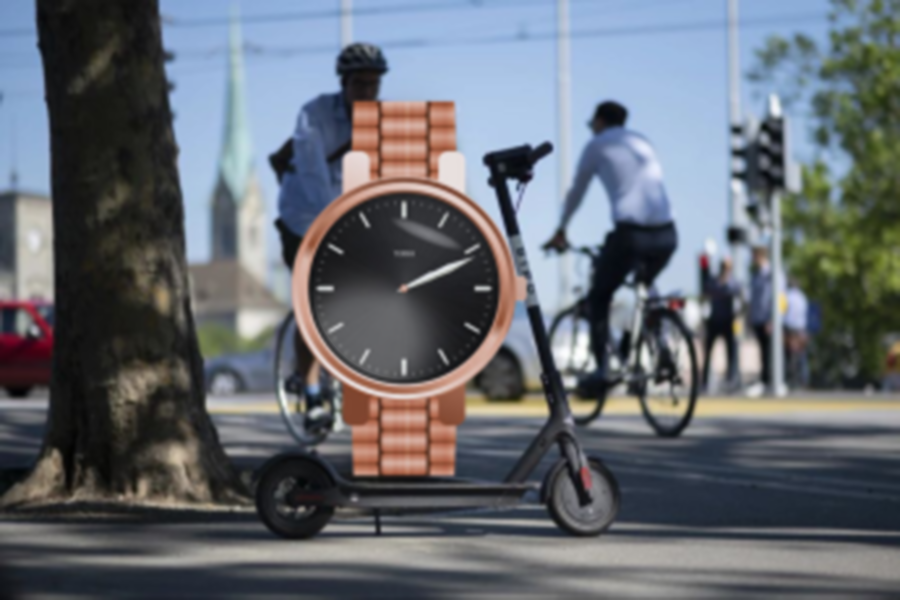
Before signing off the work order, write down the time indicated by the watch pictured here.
2:11
